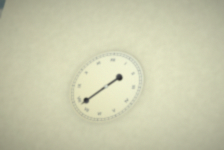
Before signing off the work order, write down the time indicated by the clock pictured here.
1:38
